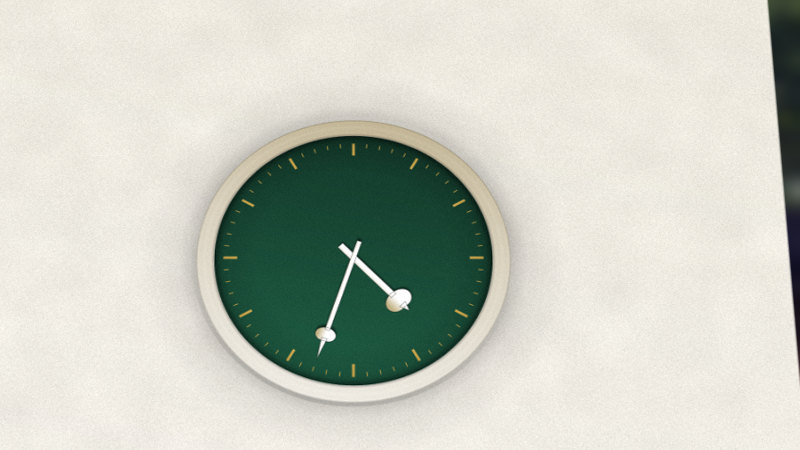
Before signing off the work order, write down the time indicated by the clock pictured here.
4:33
